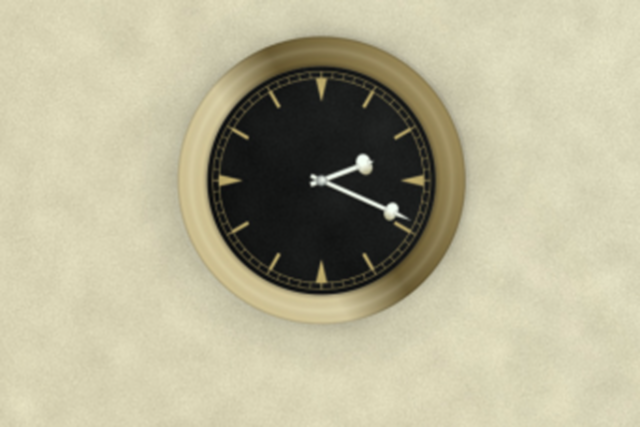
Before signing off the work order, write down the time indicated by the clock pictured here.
2:19
